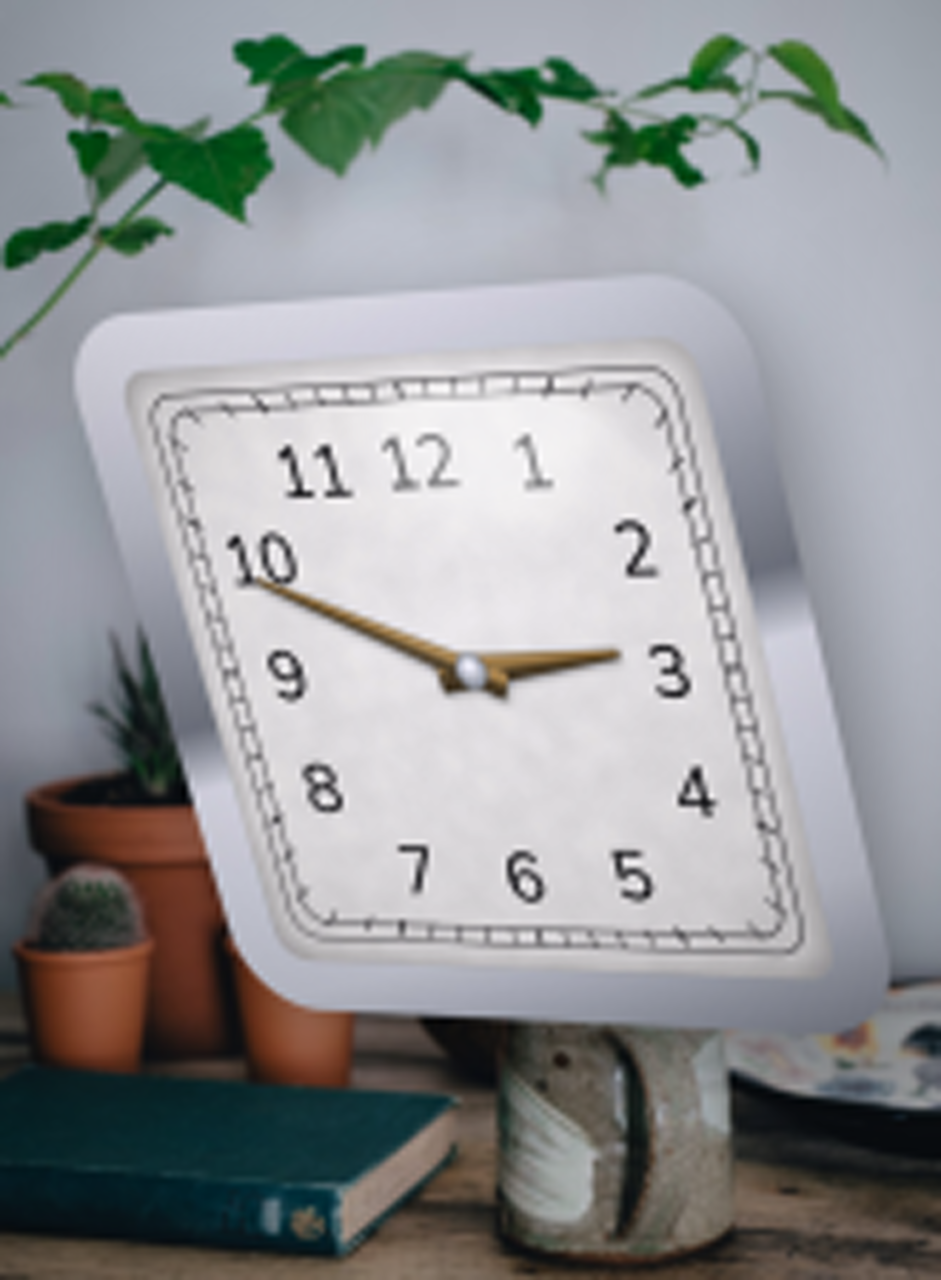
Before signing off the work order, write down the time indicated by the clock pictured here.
2:49
